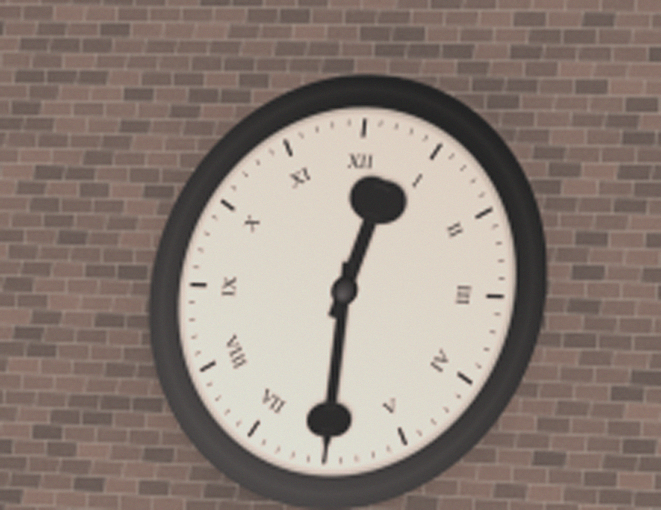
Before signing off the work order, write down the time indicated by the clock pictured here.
12:30
